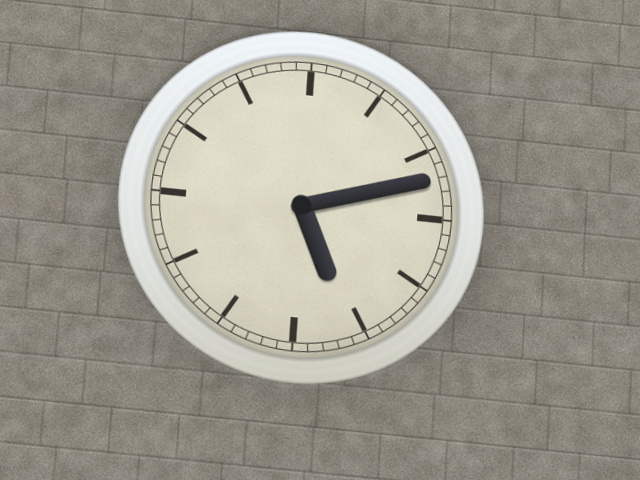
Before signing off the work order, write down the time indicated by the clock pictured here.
5:12
